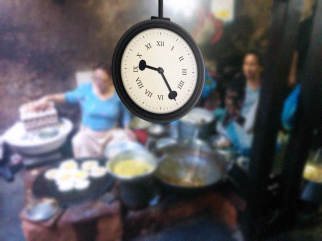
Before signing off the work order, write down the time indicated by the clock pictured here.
9:25
